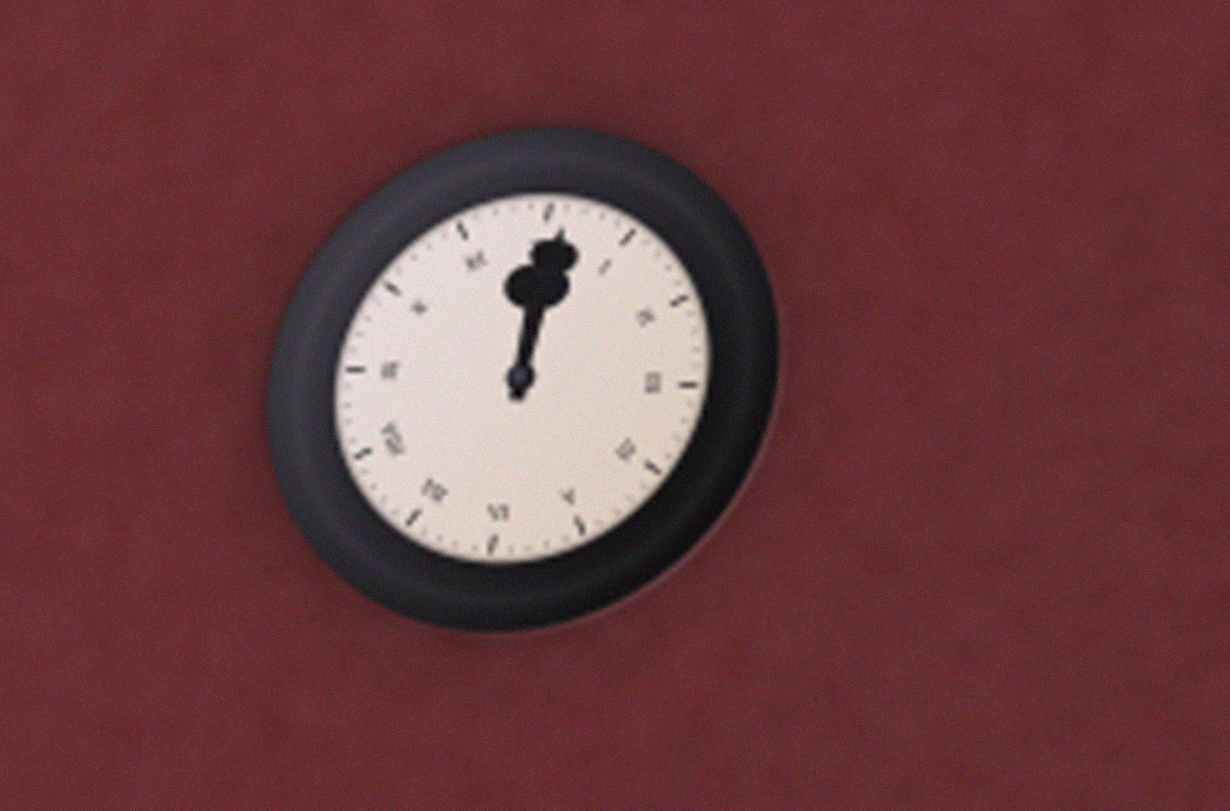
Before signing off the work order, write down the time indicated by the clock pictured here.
12:01
